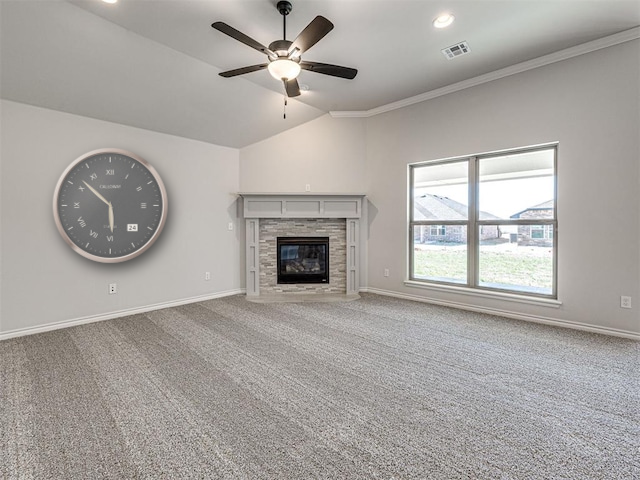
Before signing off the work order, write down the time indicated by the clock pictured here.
5:52
